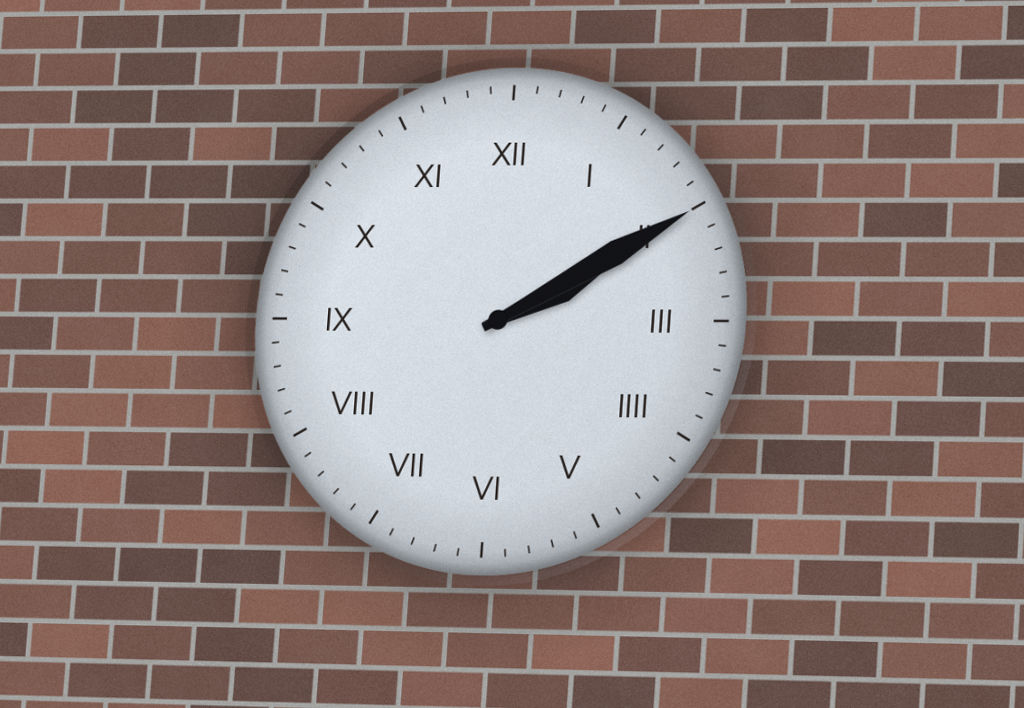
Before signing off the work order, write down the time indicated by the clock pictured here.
2:10
